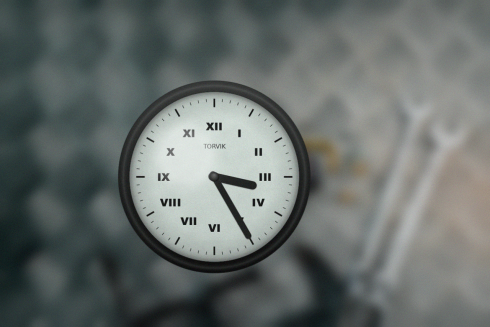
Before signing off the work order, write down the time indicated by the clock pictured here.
3:25
